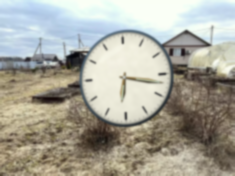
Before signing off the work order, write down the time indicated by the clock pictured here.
6:17
